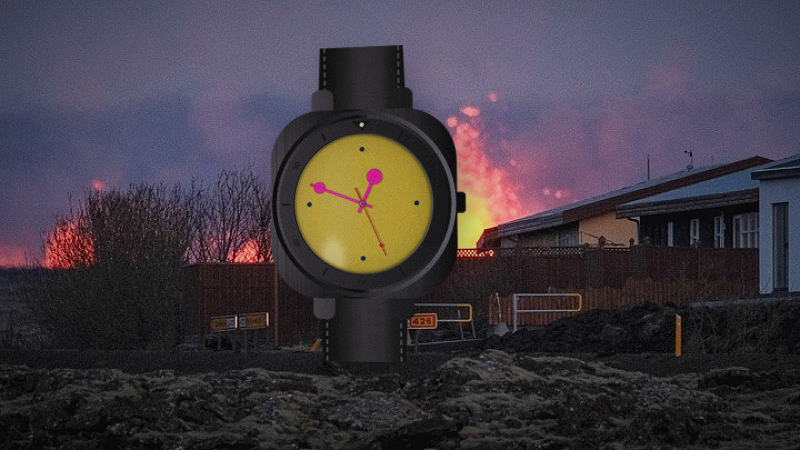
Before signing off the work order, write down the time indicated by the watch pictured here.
12:48:26
